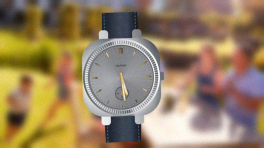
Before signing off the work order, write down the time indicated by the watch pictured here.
5:29
